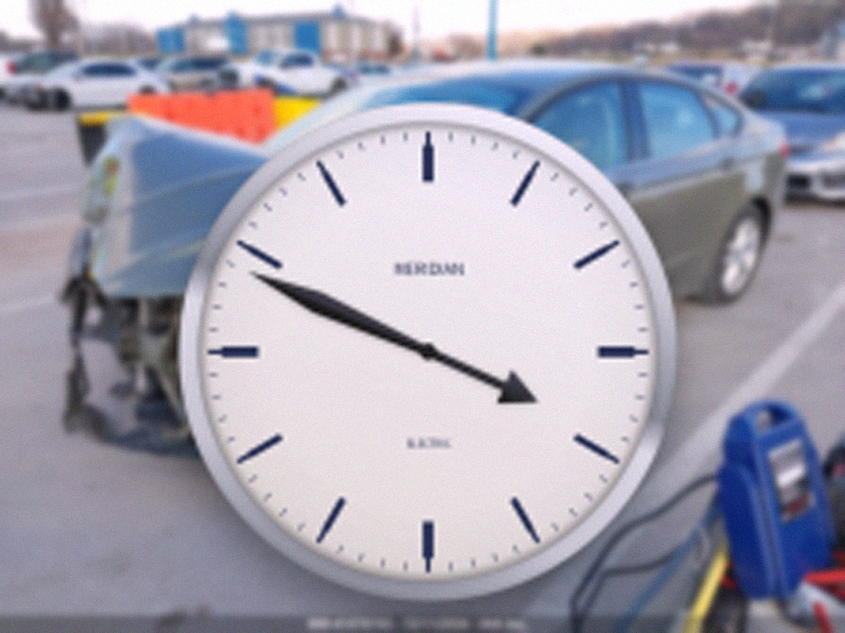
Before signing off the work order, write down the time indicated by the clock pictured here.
3:49
